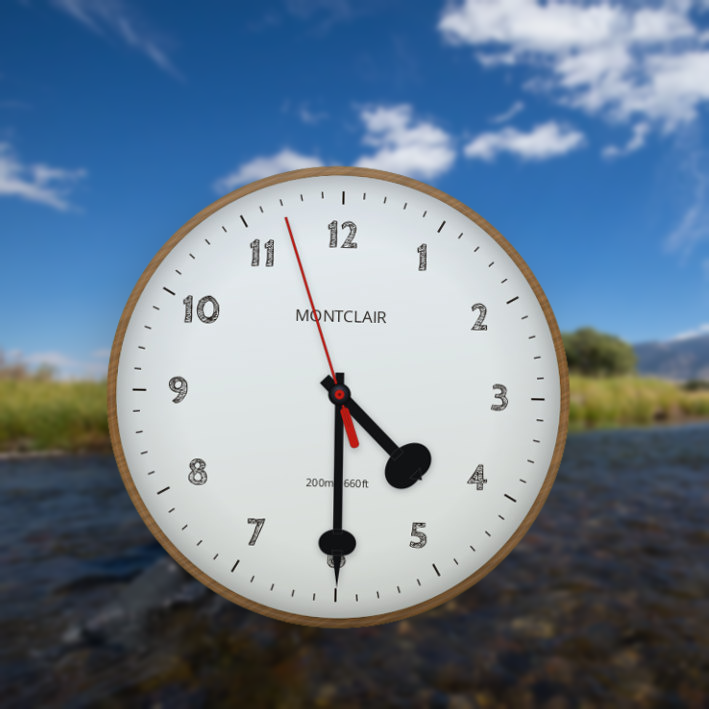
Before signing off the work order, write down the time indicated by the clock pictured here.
4:29:57
